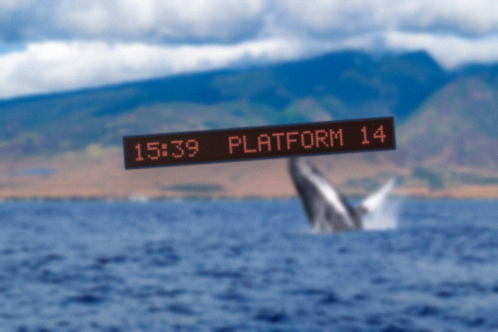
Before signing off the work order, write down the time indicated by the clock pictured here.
15:39
